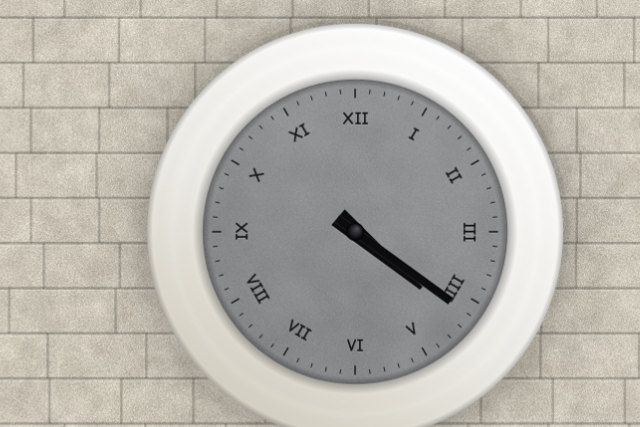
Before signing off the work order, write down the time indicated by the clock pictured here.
4:21
